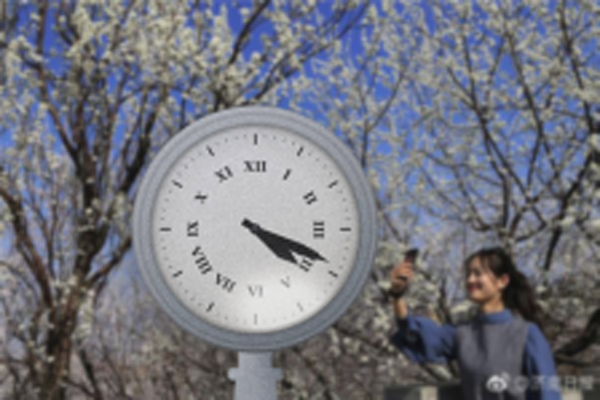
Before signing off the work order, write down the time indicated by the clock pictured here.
4:19
